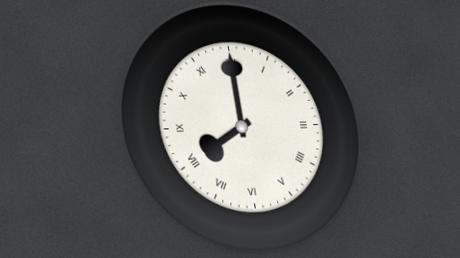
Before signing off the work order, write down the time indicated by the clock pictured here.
8:00
